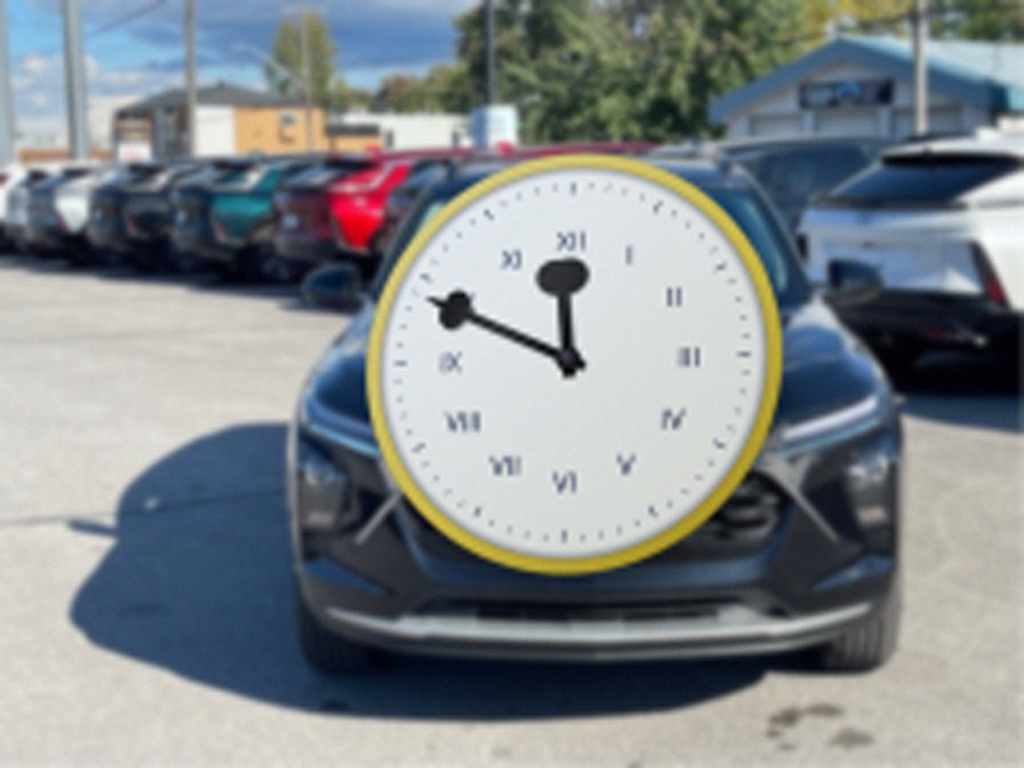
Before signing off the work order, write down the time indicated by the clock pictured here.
11:49
